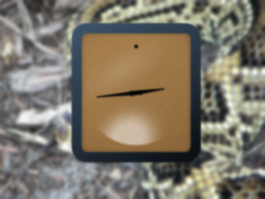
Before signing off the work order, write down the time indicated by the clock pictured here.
2:44
